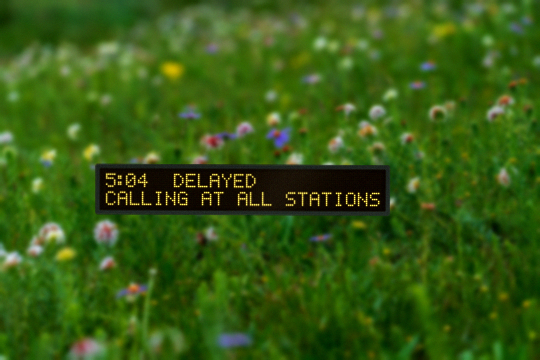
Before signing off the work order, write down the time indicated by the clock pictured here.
5:04
